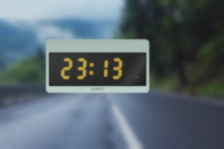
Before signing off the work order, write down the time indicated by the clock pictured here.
23:13
